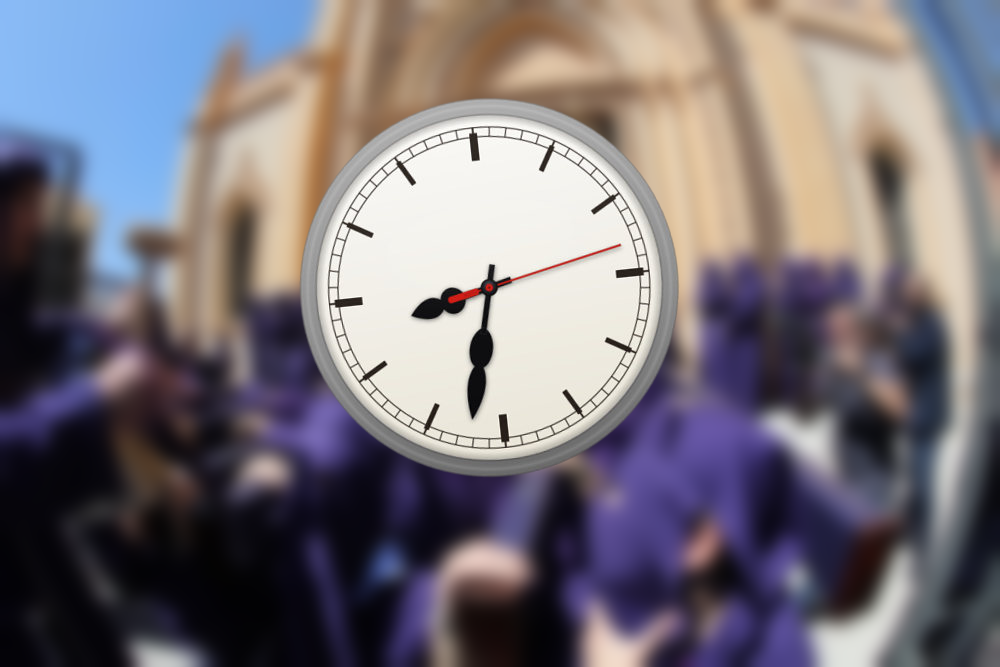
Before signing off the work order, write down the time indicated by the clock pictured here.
8:32:13
